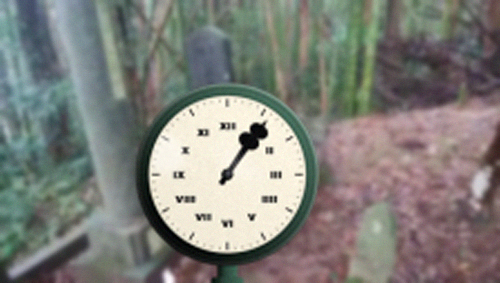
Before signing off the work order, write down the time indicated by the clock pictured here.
1:06
